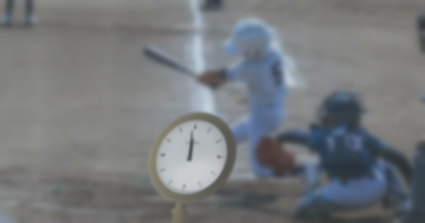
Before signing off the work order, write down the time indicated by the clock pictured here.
11:59
